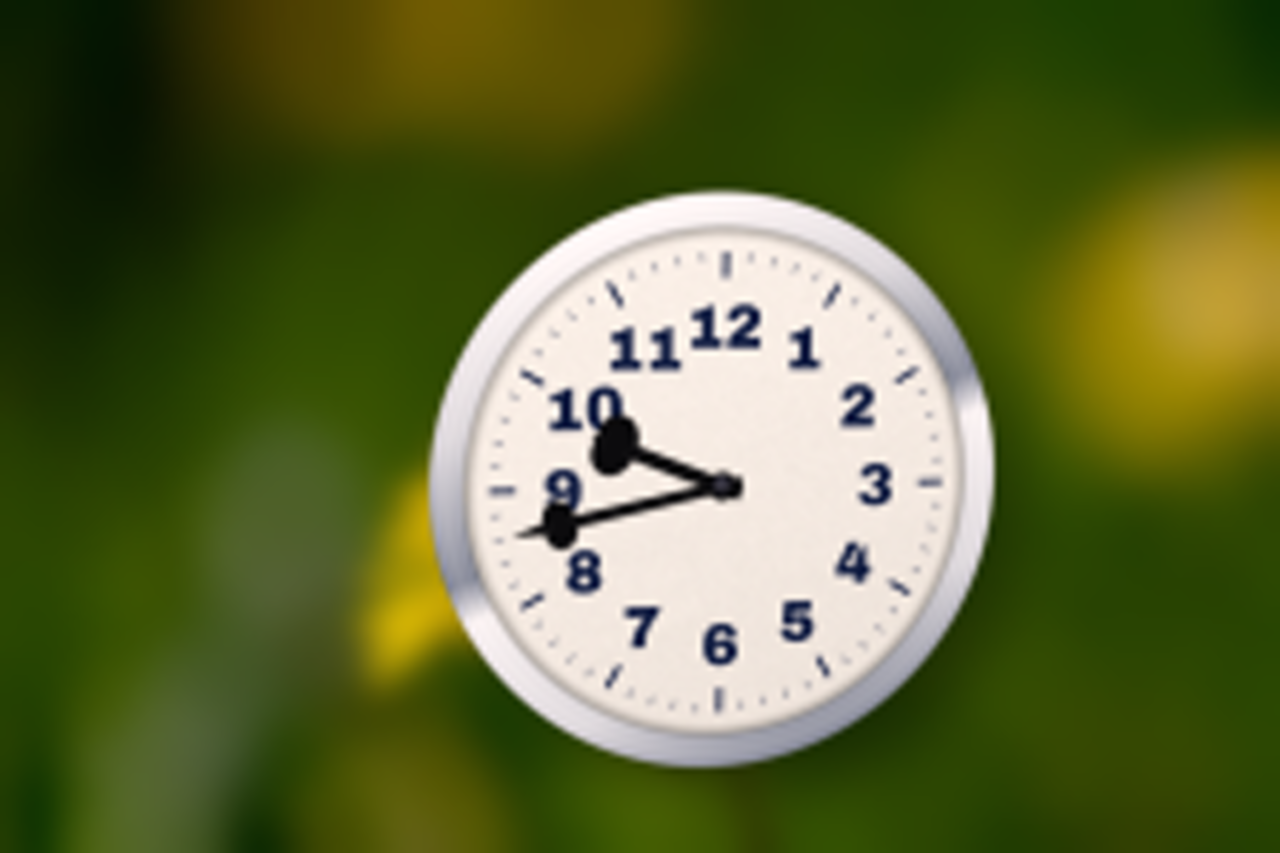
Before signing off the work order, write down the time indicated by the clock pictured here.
9:43
